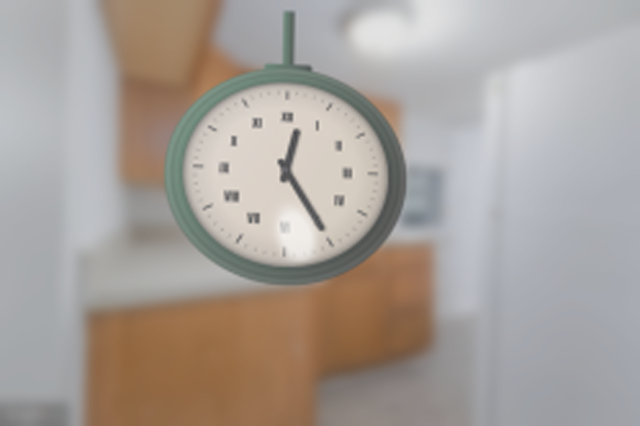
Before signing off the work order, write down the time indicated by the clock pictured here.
12:25
